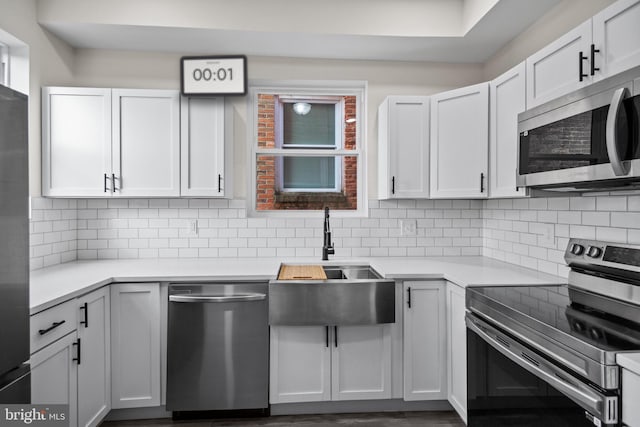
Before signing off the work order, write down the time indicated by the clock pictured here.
0:01
